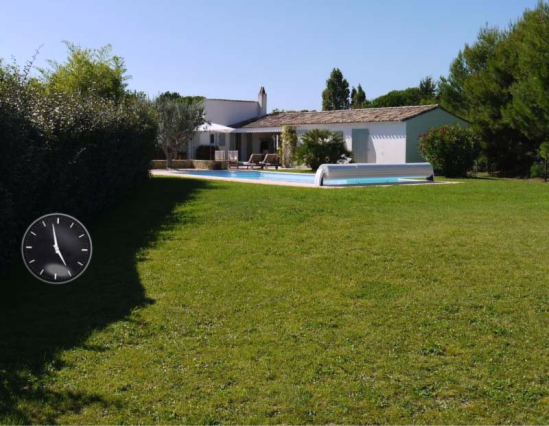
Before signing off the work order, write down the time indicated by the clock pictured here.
4:58
